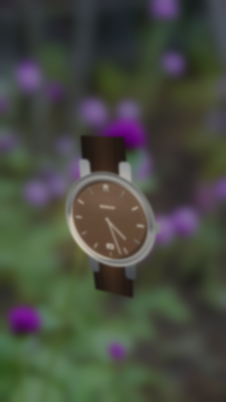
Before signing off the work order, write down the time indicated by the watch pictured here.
4:27
